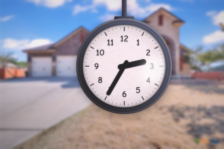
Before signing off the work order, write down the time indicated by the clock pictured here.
2:35
